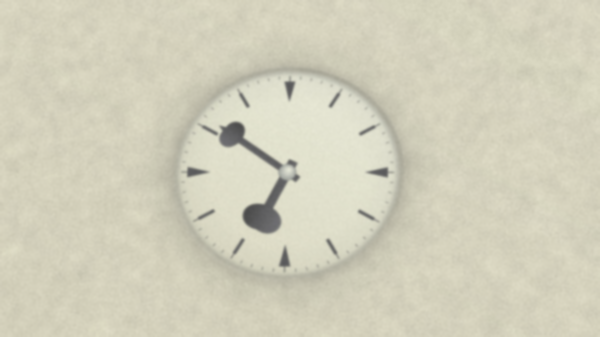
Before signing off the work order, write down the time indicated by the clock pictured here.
6:51
